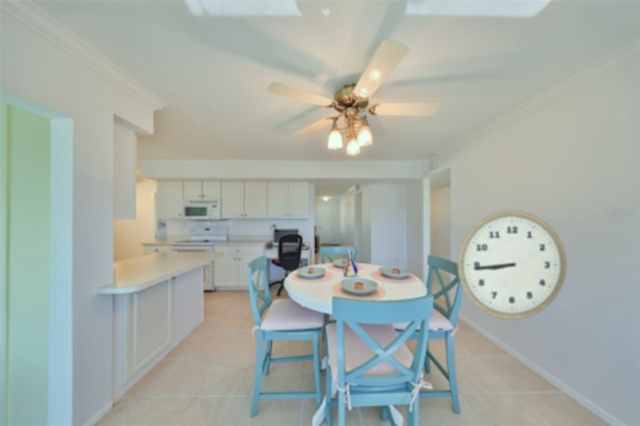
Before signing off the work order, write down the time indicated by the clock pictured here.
8:44
